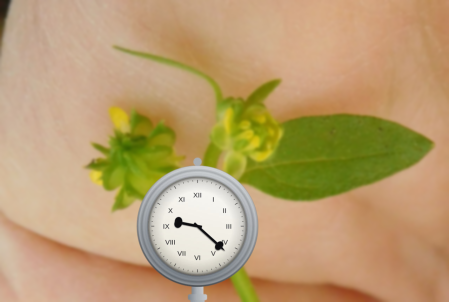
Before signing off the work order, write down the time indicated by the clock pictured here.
9:22
